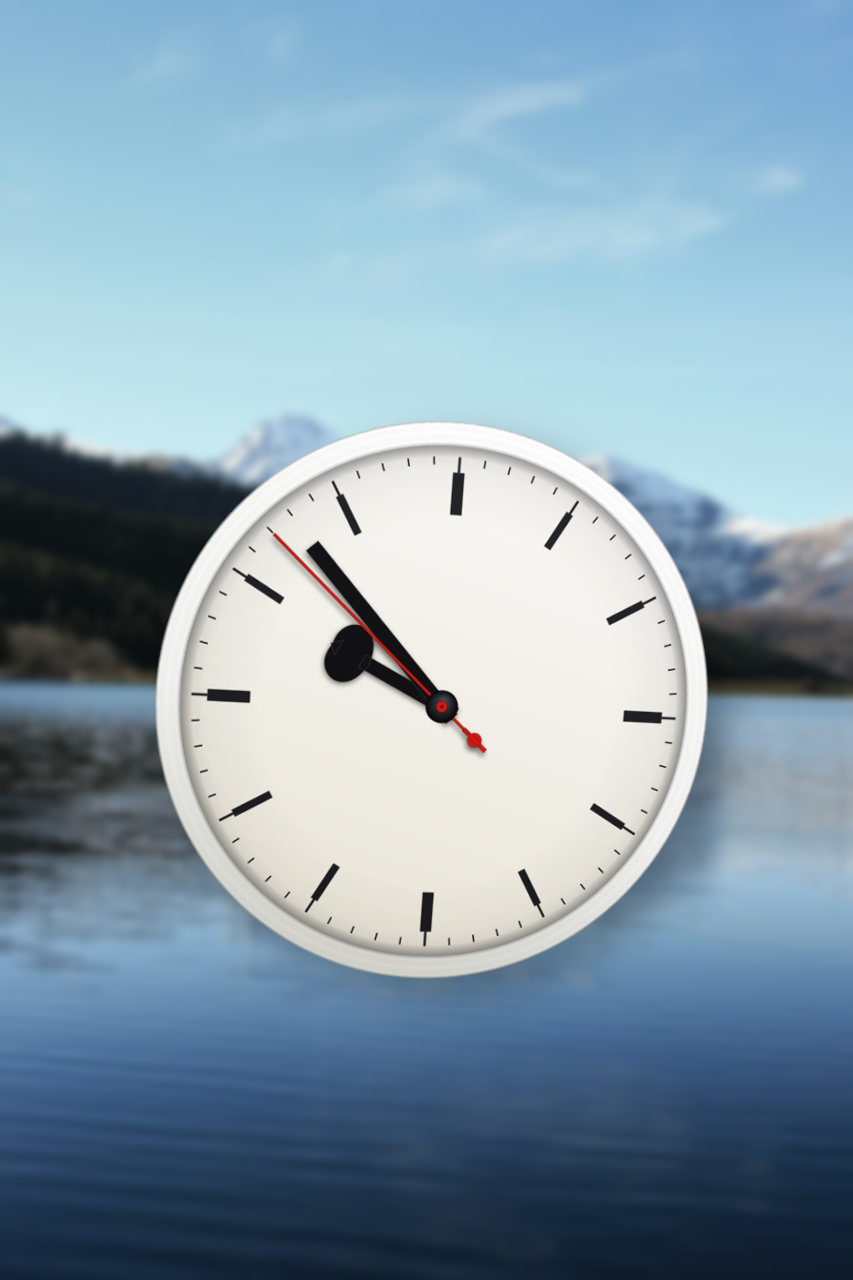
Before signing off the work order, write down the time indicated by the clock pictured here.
9:52:52
